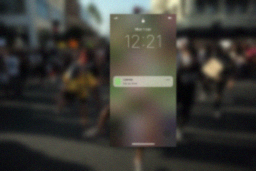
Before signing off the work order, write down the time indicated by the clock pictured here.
12:21
